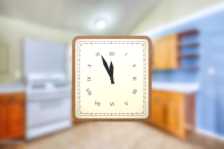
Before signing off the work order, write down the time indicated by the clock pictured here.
11:56
